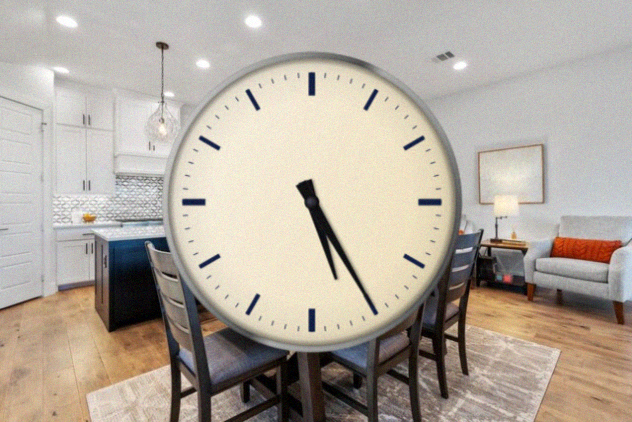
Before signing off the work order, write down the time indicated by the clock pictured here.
5:25
